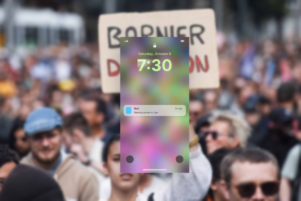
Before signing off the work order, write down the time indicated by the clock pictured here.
7:30
